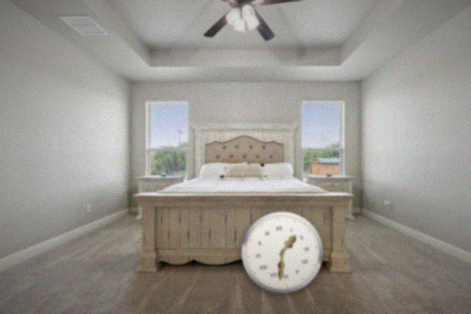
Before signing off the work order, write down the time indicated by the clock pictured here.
1:32
